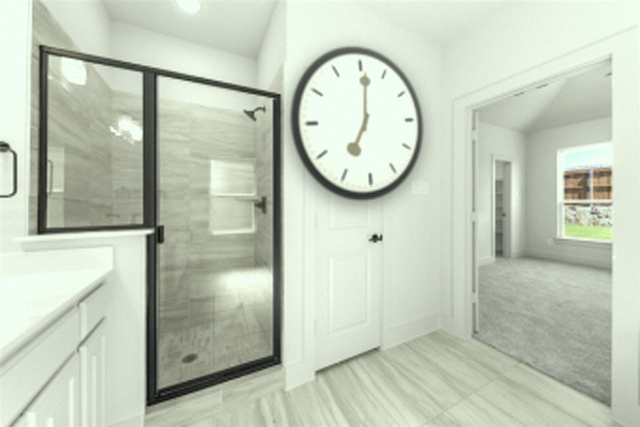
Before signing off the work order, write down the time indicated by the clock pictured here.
7:01
